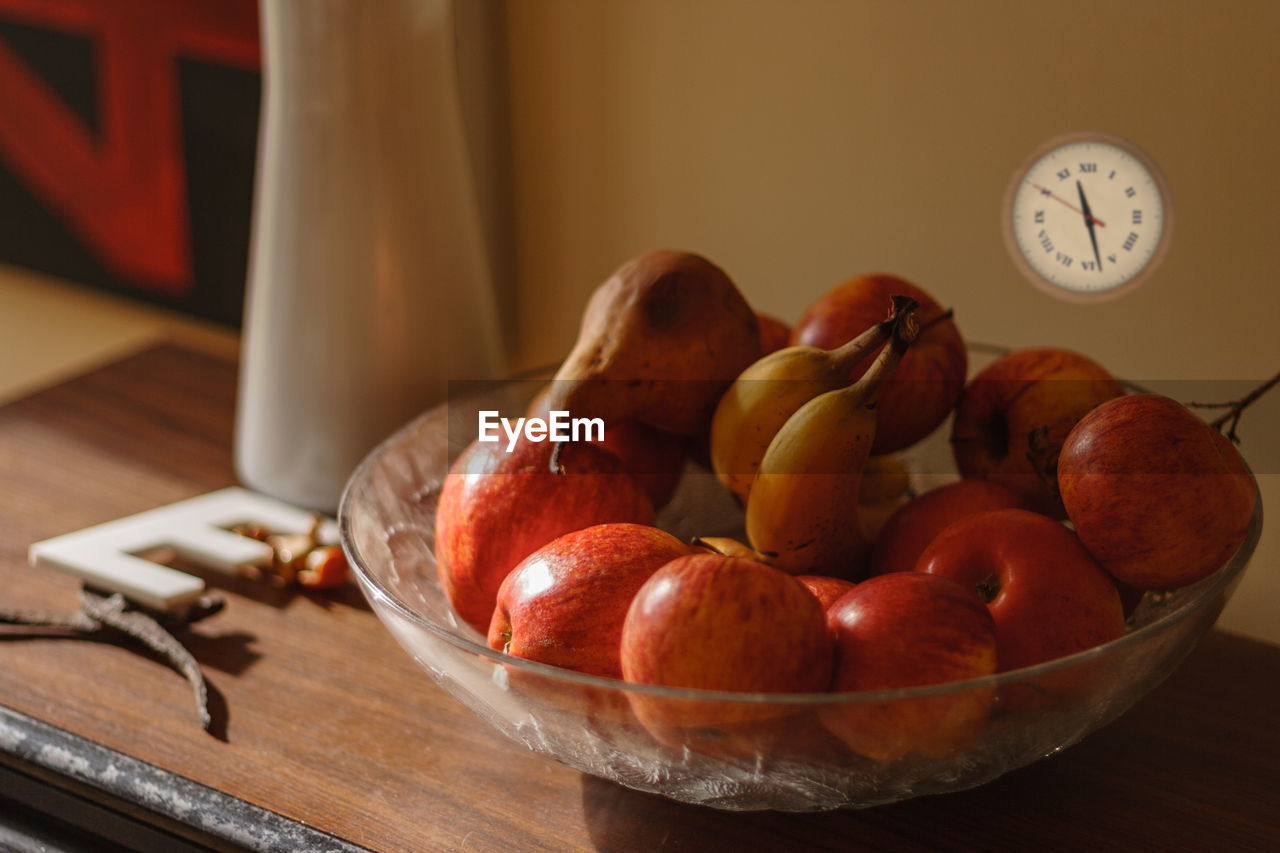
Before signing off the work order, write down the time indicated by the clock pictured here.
11:27:50
